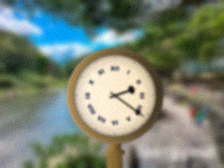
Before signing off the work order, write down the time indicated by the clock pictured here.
2:21
